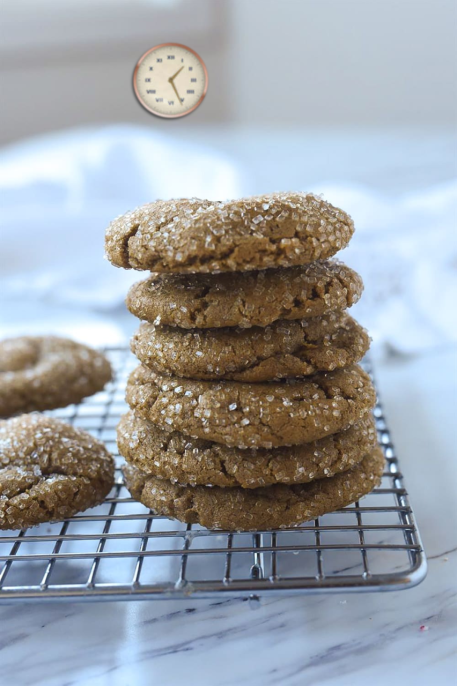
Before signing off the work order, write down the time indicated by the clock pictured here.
1:26
